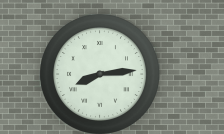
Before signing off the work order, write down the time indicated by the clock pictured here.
8:14
